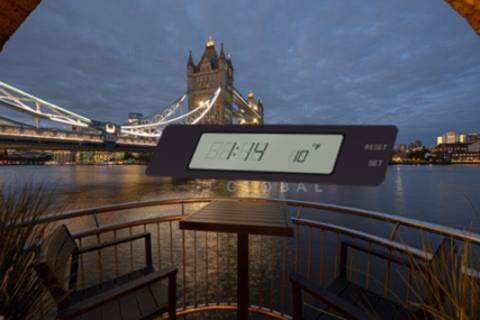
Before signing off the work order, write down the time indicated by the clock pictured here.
1:14
